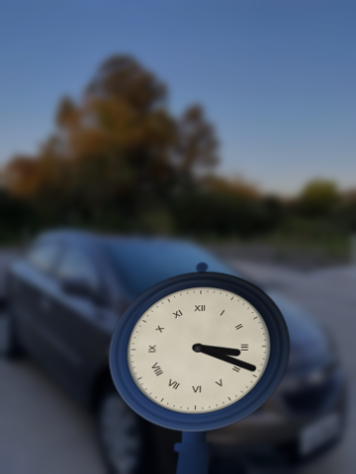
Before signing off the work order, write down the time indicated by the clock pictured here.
3:19
